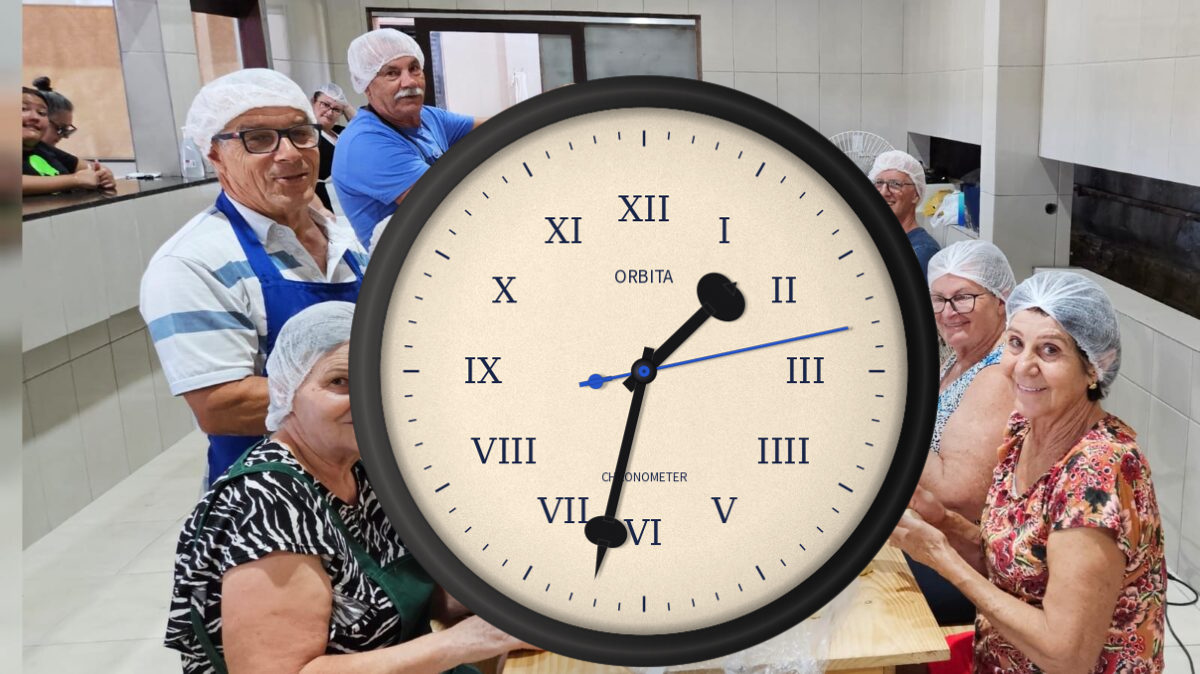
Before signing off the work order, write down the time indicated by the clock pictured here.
1:32:13
